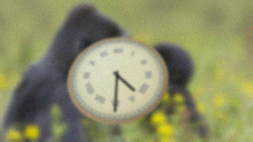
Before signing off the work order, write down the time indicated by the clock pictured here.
4:30
